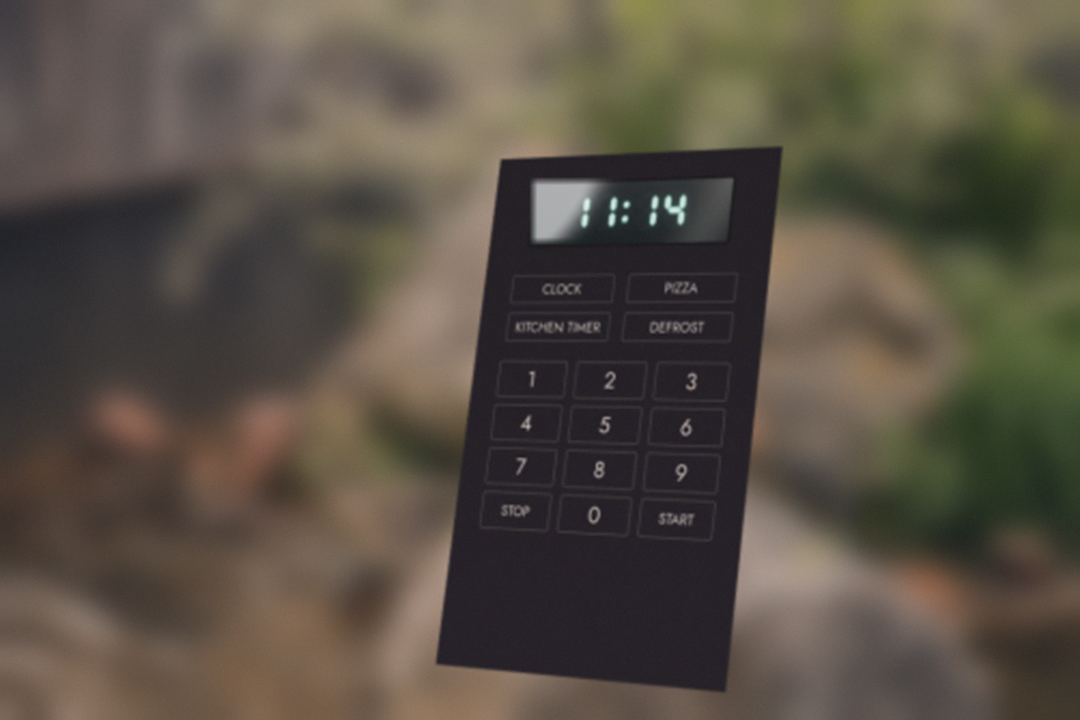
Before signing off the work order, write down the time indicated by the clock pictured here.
11:14
